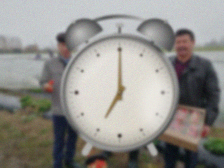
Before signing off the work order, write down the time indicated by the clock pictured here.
7:00
